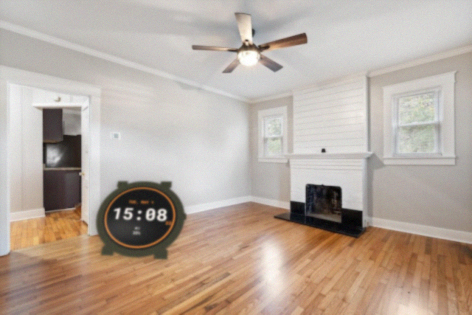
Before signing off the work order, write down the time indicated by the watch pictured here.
15:08
